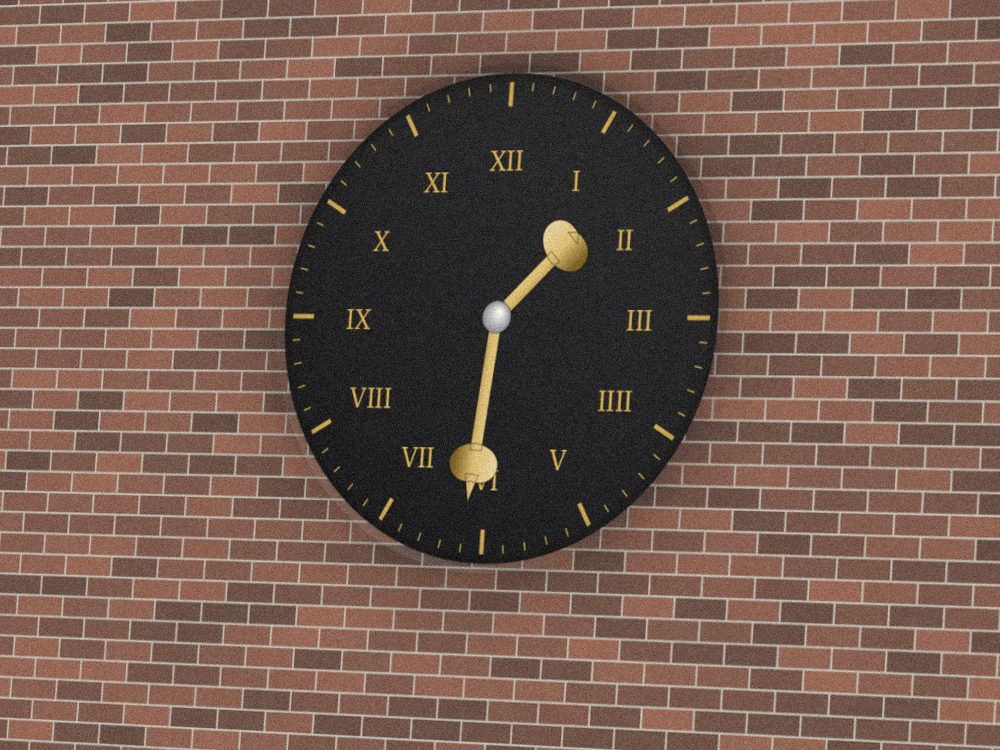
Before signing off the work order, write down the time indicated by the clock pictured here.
1:31
